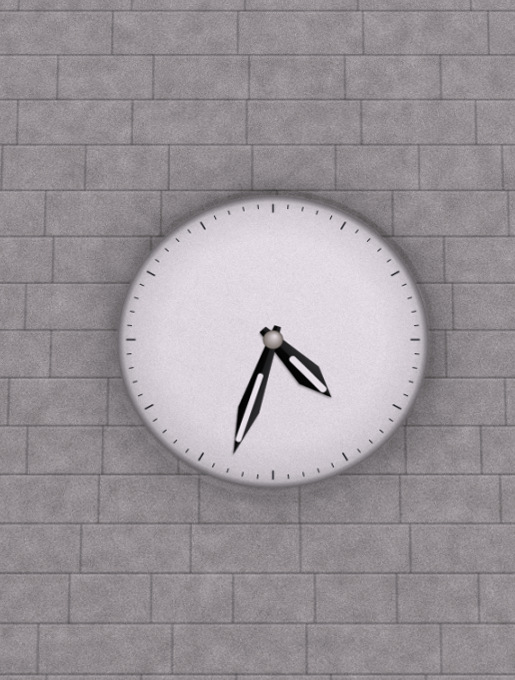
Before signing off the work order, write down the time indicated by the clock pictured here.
4:33
